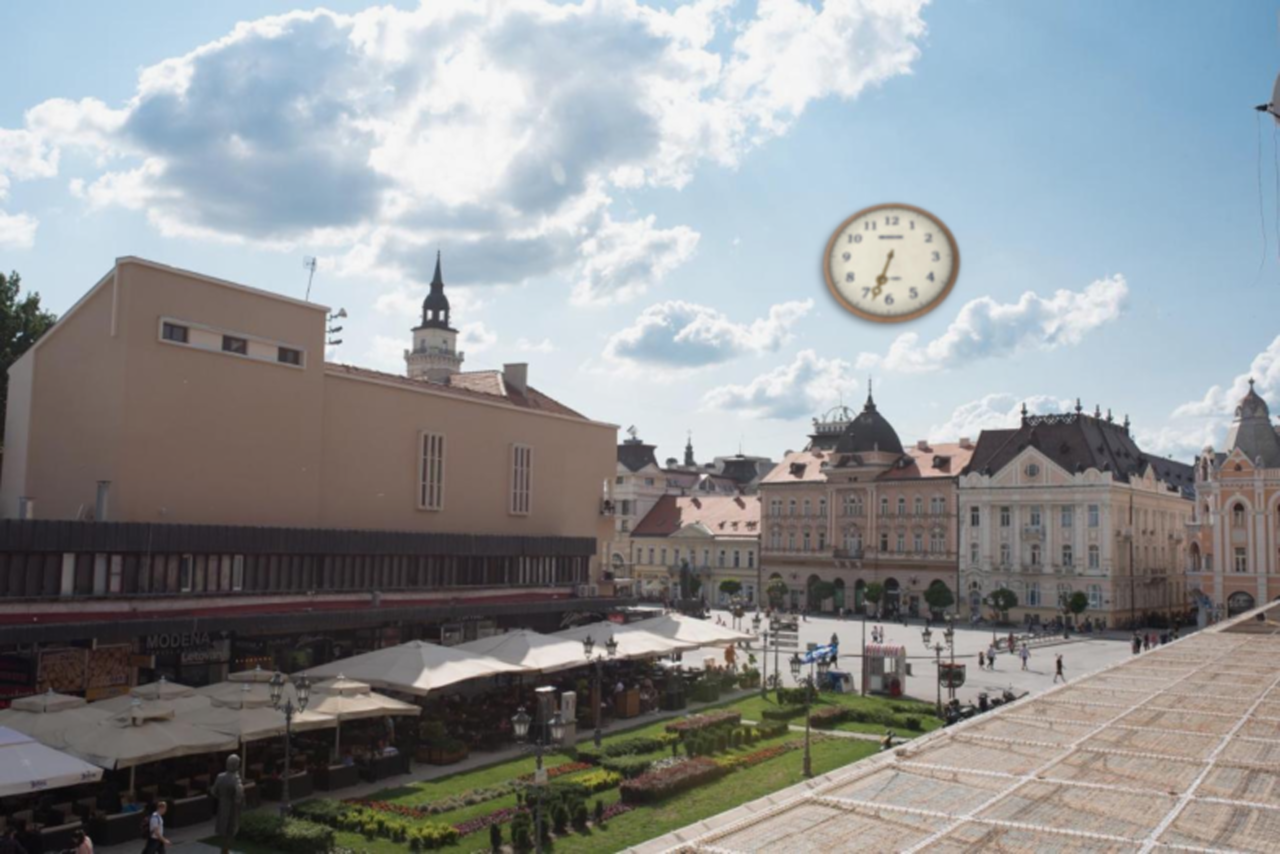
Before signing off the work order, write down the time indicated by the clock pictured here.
6:33
